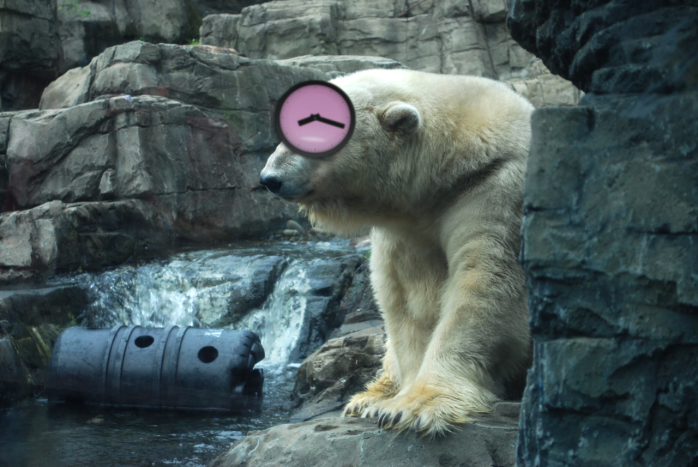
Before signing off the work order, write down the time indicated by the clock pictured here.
8:18
